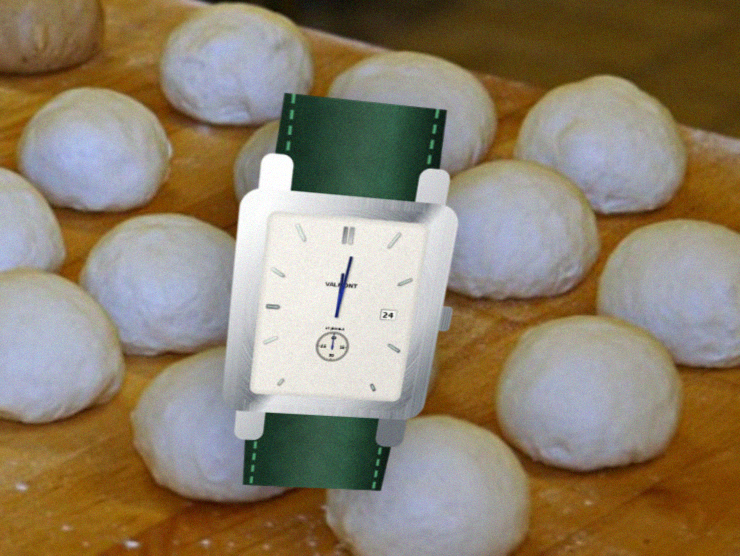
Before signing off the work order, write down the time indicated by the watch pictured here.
12:01
